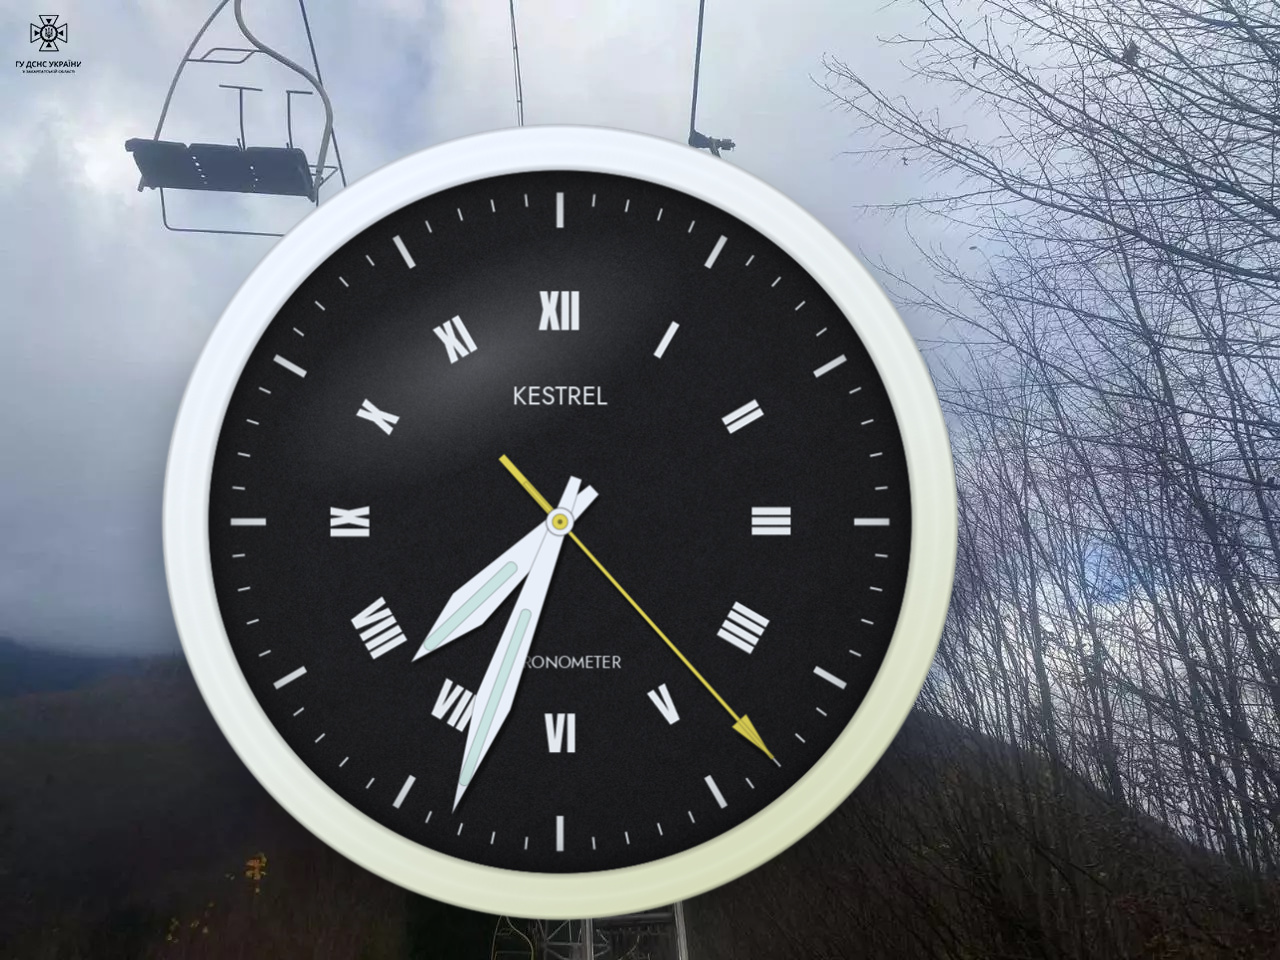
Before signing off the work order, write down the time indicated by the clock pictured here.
7:33:23
